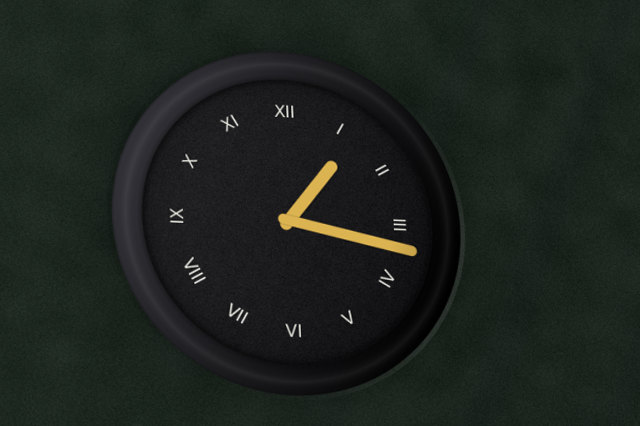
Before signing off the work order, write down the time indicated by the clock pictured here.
1:17
